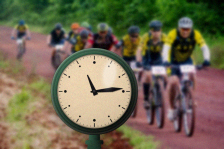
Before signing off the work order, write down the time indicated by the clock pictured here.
11:14
